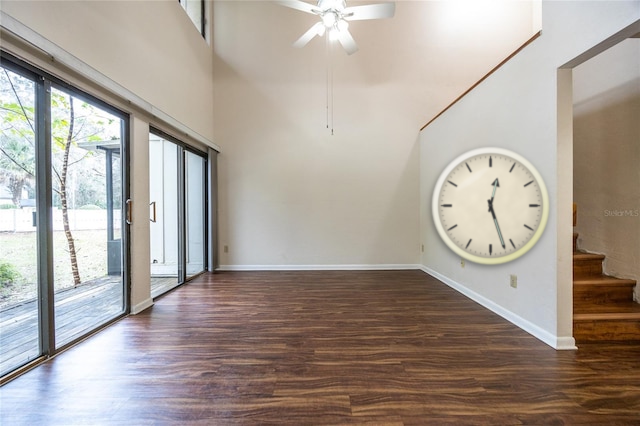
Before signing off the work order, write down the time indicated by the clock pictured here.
12:27
